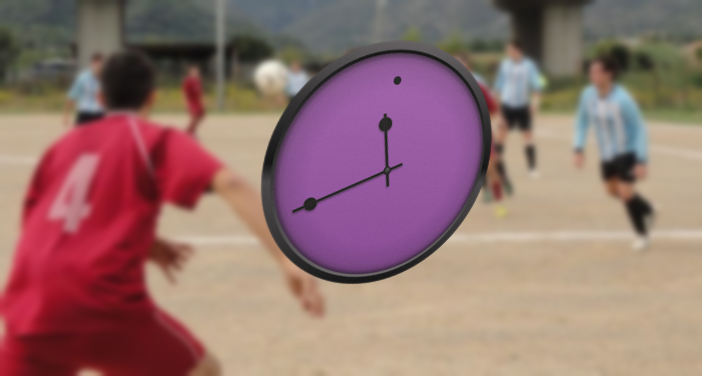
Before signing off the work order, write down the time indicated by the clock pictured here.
11:42
